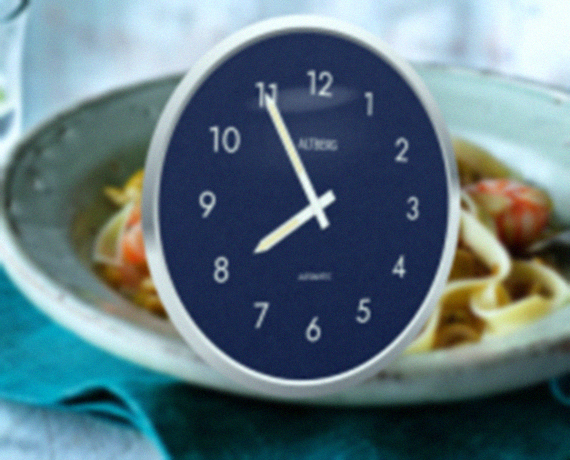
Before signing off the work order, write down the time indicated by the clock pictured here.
7:55
